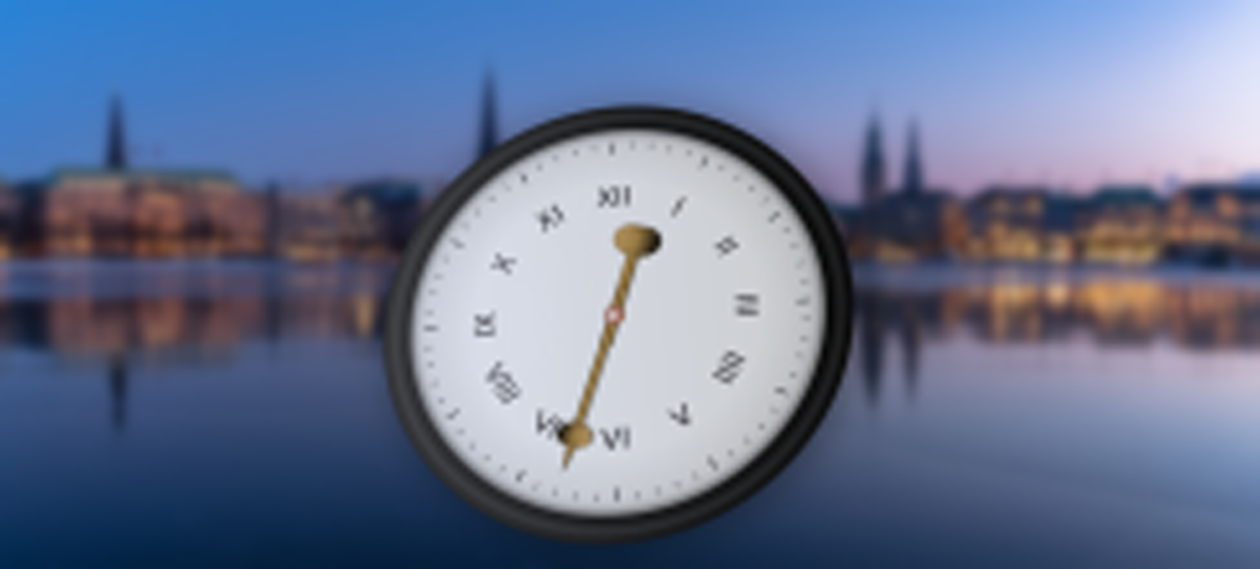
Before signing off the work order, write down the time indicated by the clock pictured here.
12:33
